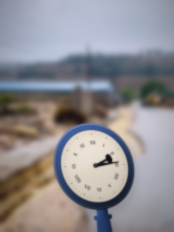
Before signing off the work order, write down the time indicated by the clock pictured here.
2:14
